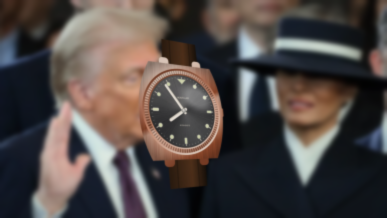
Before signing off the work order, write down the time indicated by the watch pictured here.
7:54
